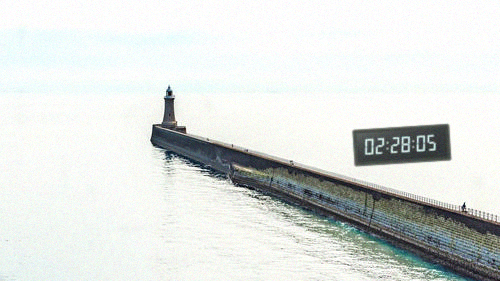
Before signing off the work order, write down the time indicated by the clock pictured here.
2:28:05
